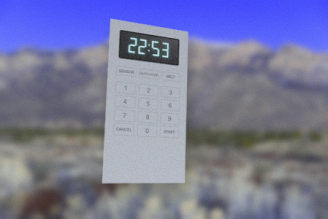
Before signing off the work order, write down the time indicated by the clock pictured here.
22:53
